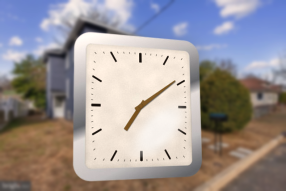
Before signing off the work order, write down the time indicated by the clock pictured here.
7:09
